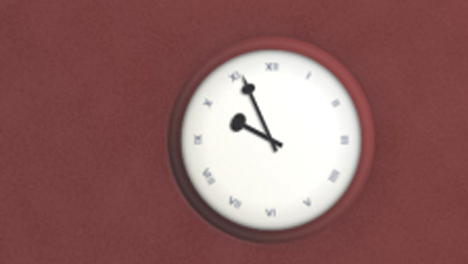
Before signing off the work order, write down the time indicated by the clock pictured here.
9:56
